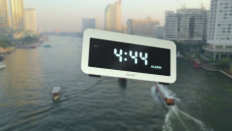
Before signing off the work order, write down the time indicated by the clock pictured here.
4:44
